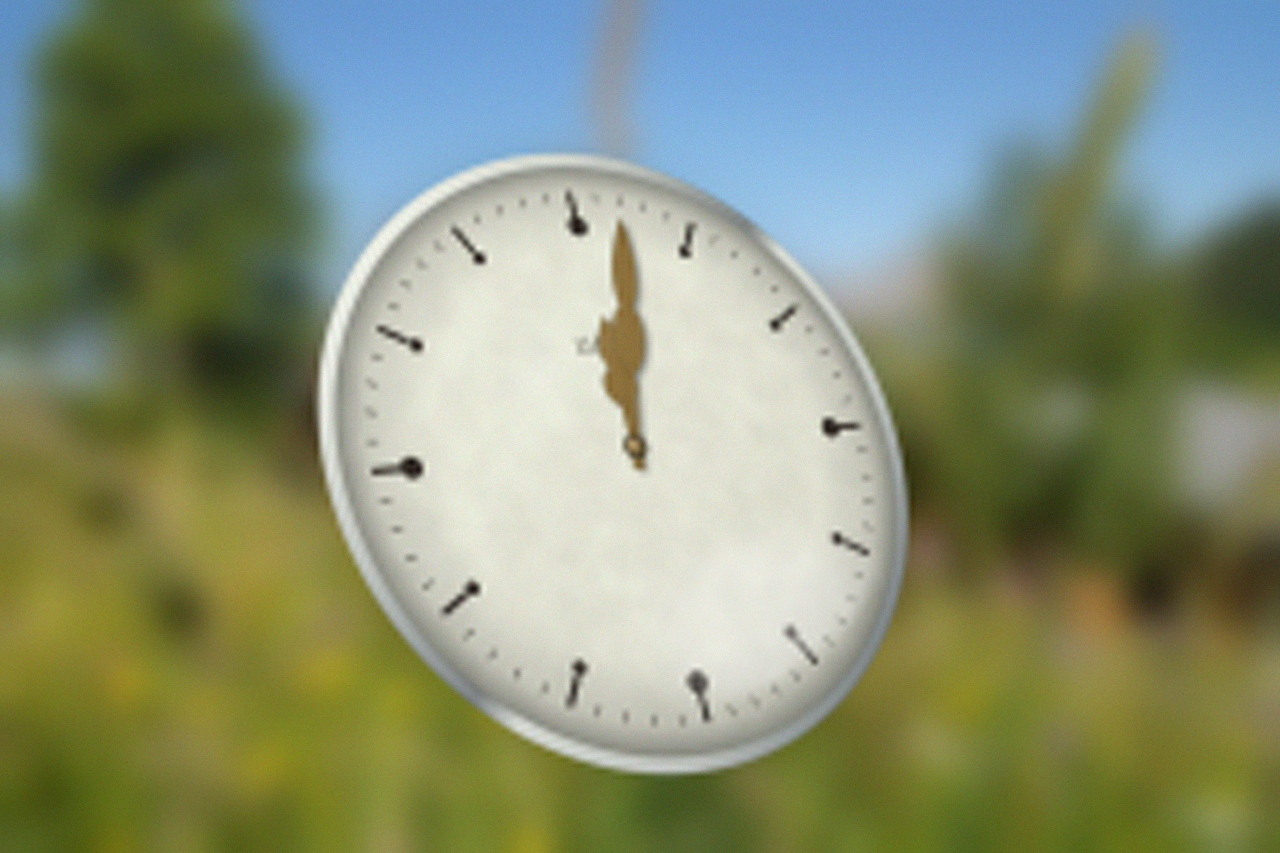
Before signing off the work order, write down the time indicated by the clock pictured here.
12:02
